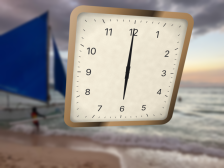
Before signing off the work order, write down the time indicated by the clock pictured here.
6:00
